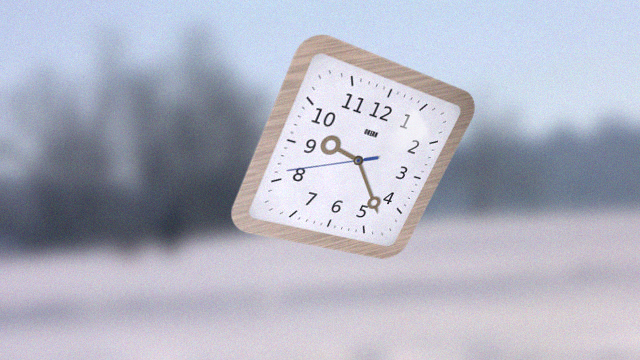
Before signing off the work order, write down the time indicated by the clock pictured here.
9:22:41
